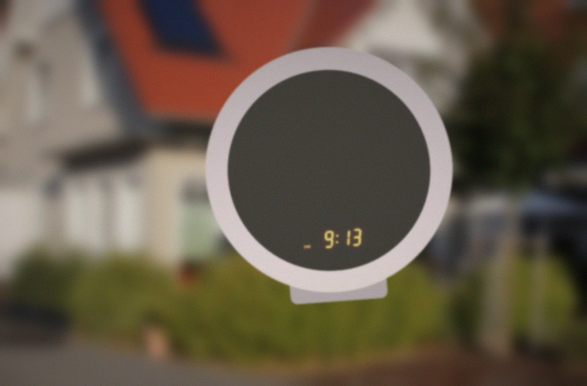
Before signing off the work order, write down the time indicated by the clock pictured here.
9:13
